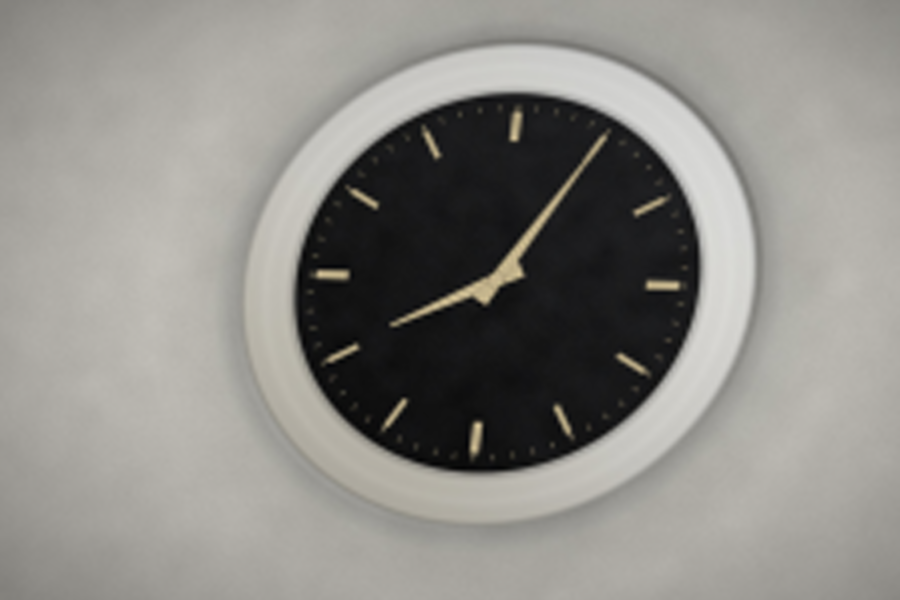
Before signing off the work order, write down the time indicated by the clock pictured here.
8:05
